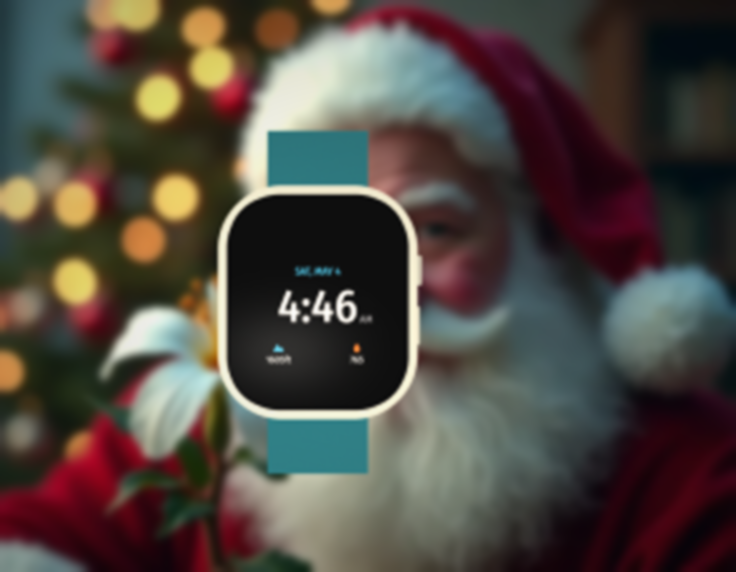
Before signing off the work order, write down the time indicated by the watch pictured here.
4:46
